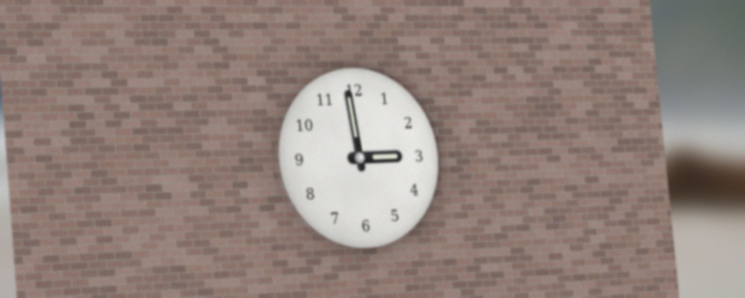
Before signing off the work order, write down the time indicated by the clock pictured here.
2:59
